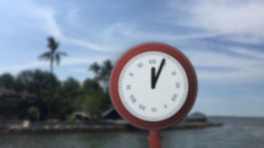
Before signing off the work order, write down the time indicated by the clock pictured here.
12:04
